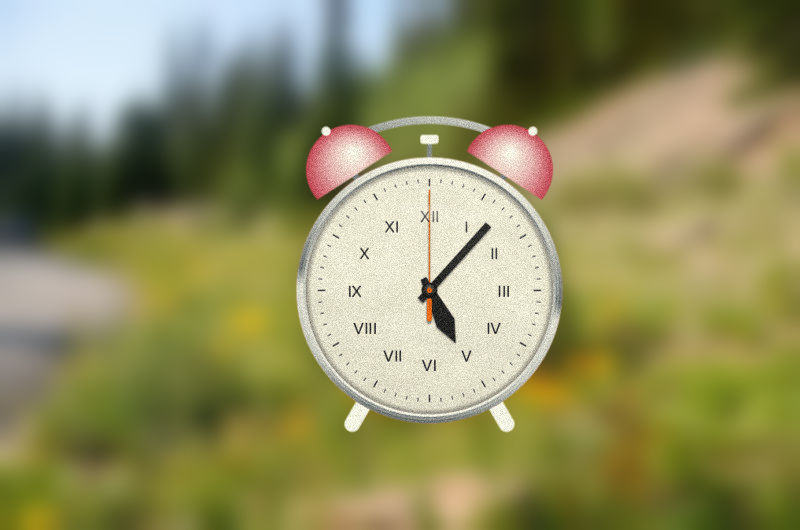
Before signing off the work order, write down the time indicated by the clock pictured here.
5:07:00
